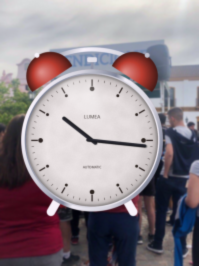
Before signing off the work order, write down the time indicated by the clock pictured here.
10:16
